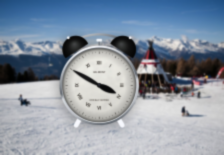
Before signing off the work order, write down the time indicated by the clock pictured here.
3:50
